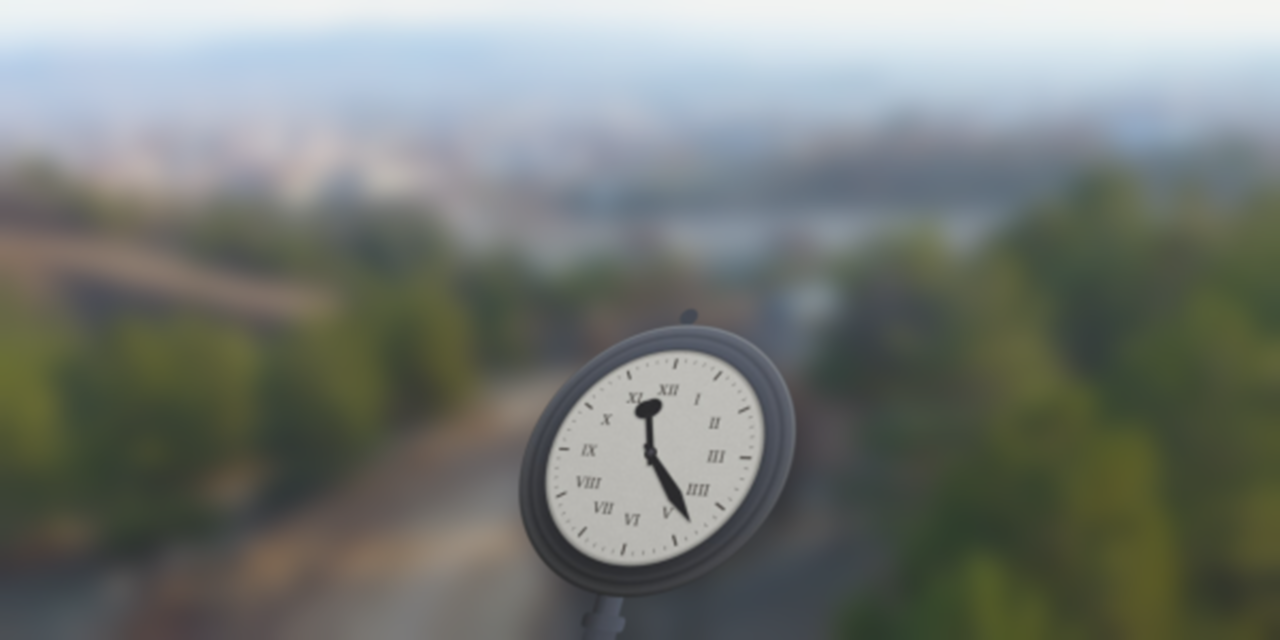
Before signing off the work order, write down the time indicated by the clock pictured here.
11:23
